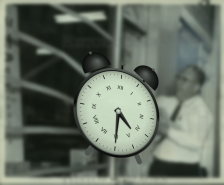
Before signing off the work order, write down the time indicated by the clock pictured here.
4:30
